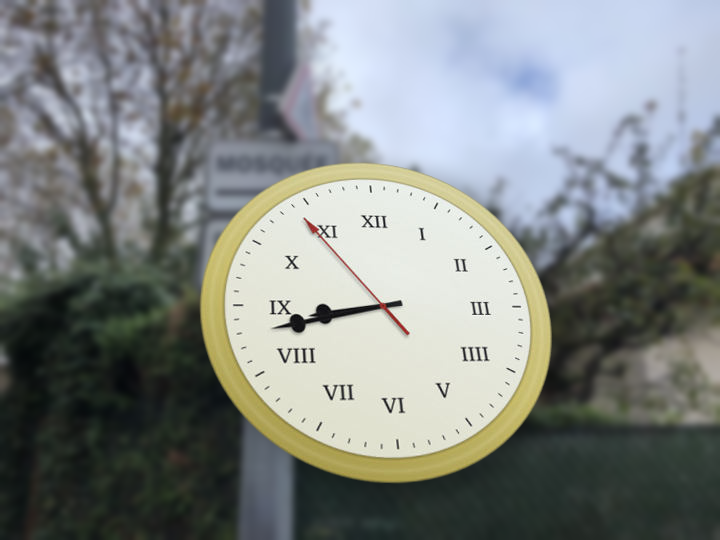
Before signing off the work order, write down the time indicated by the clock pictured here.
8:42:54
